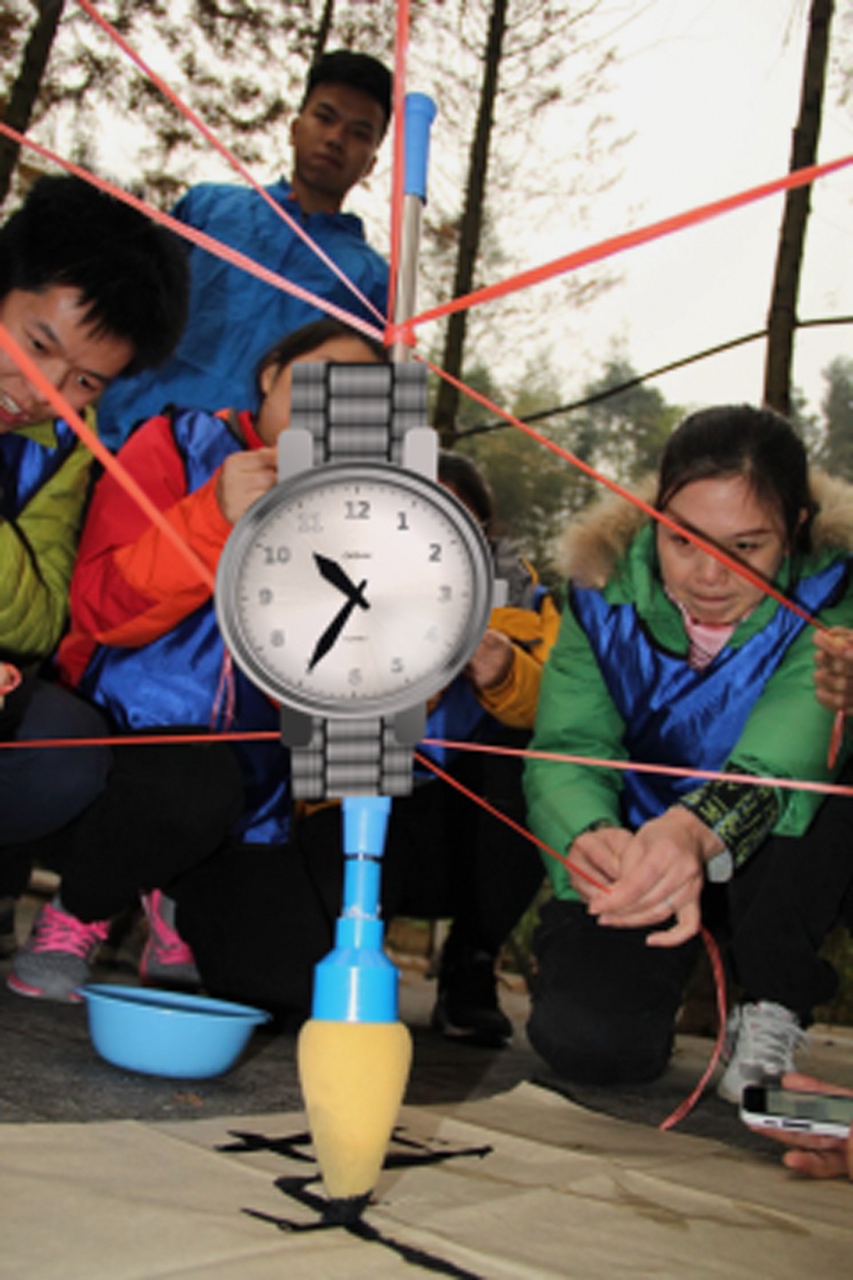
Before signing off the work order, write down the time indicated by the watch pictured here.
10:35
